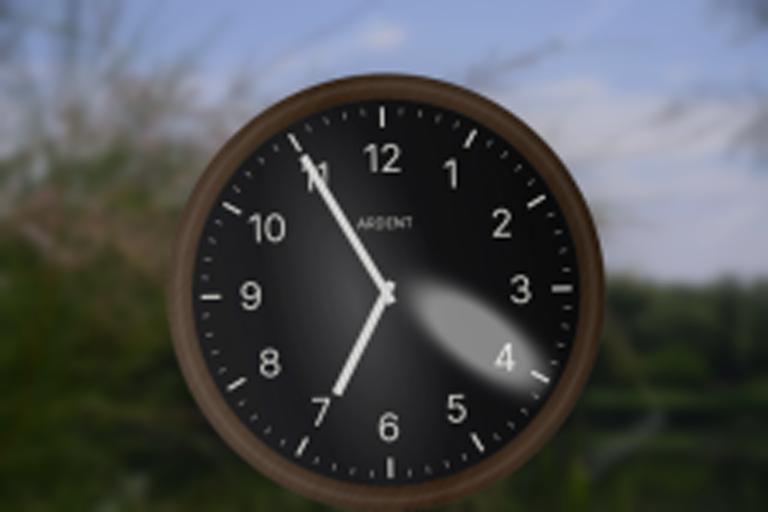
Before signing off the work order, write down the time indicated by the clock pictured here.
6:55
